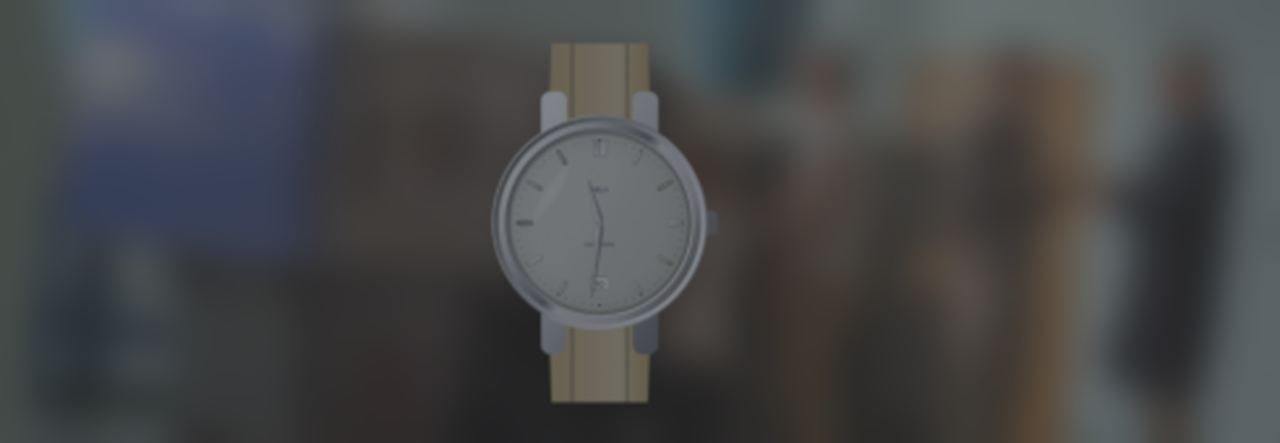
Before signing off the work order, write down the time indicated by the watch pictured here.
11:31
